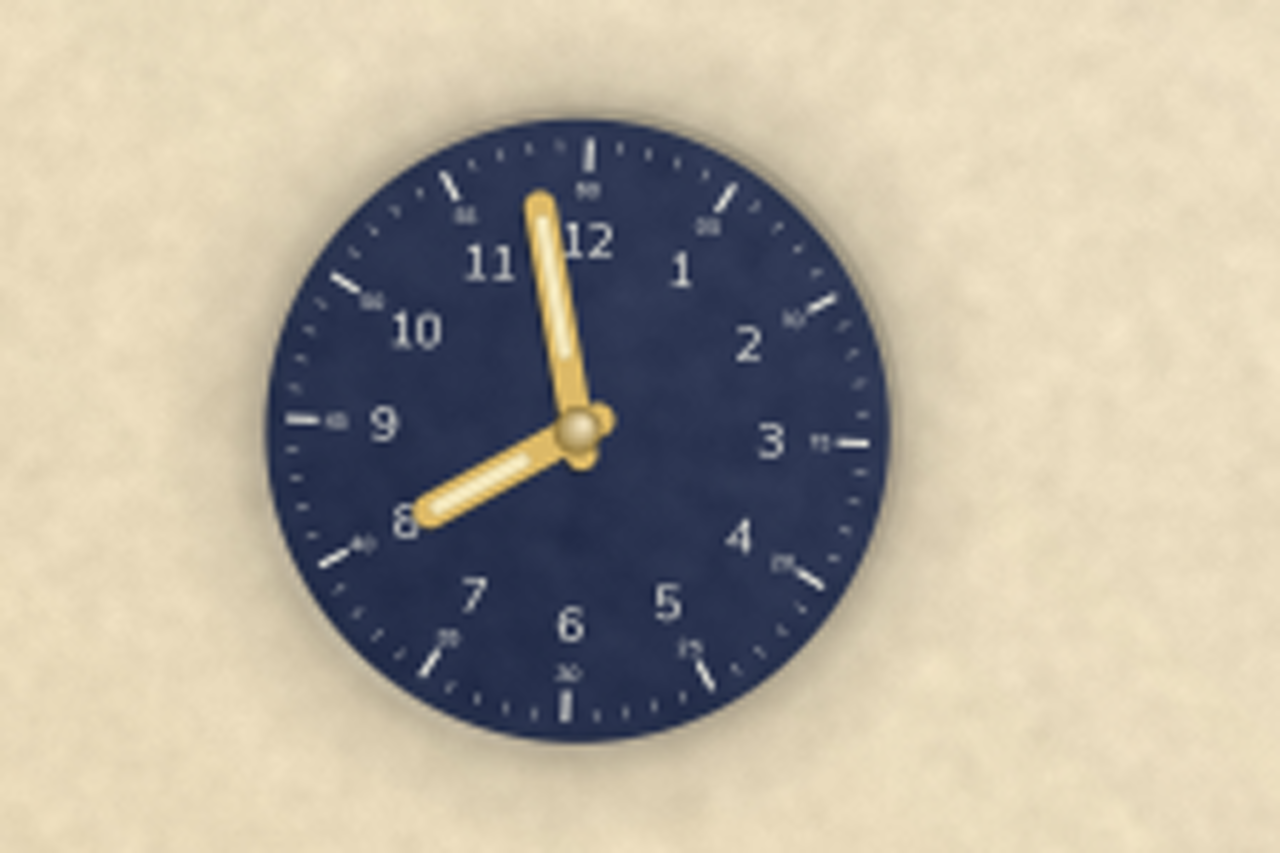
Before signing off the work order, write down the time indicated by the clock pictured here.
7:58
